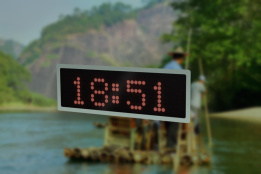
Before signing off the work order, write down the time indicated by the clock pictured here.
18:51
